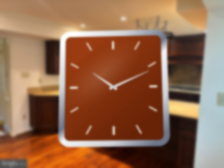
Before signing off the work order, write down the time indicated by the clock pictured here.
10:11
